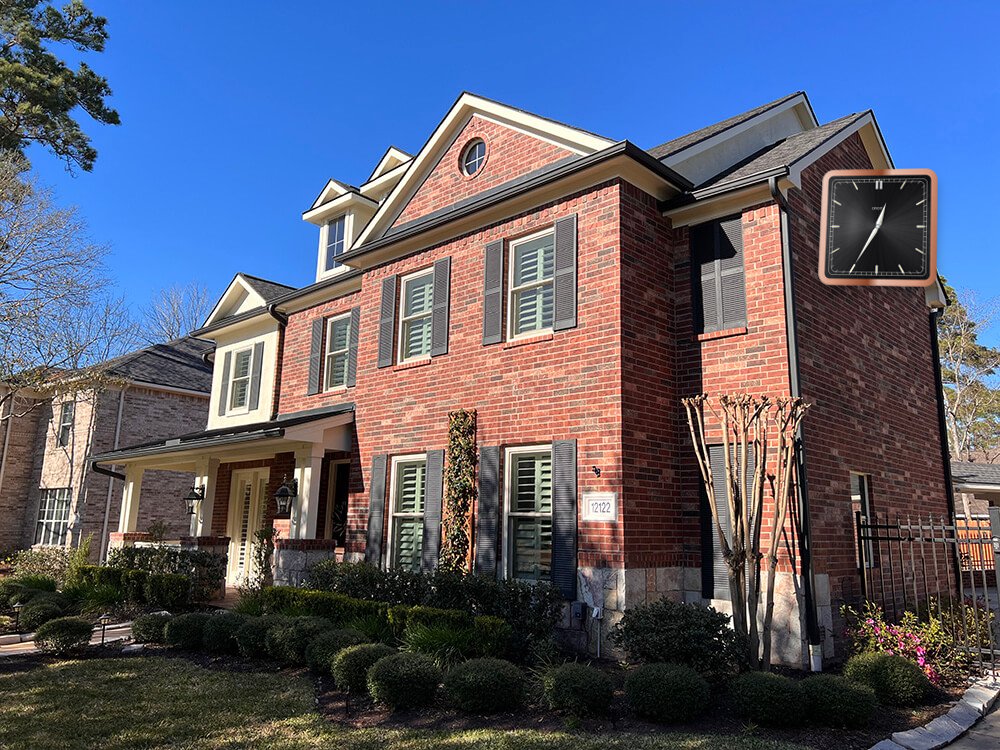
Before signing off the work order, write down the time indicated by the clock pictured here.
12:35
